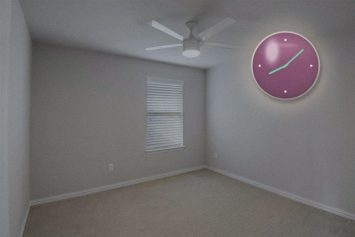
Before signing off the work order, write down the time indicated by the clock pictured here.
8:08
